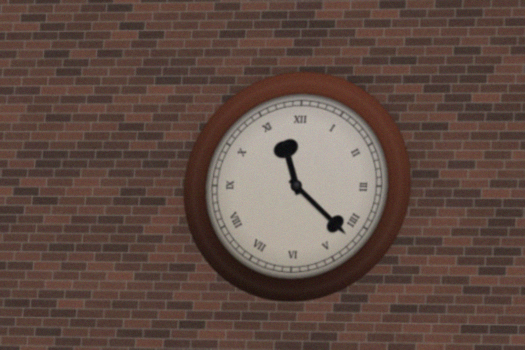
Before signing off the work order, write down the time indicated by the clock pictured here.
11:22
